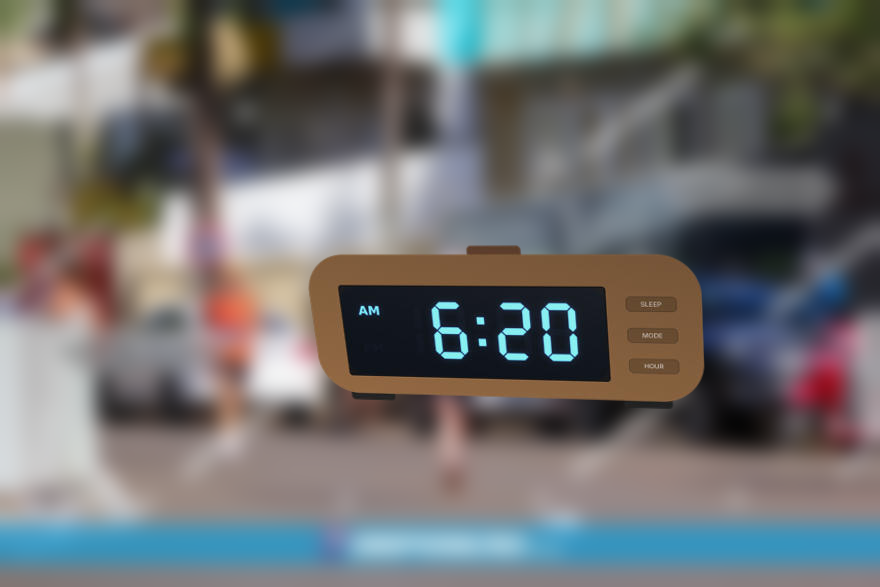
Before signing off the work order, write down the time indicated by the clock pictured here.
6:20
